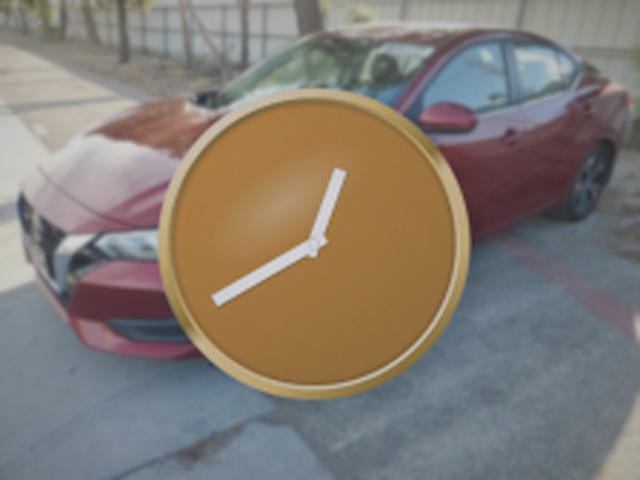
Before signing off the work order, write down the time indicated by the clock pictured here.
12:40
